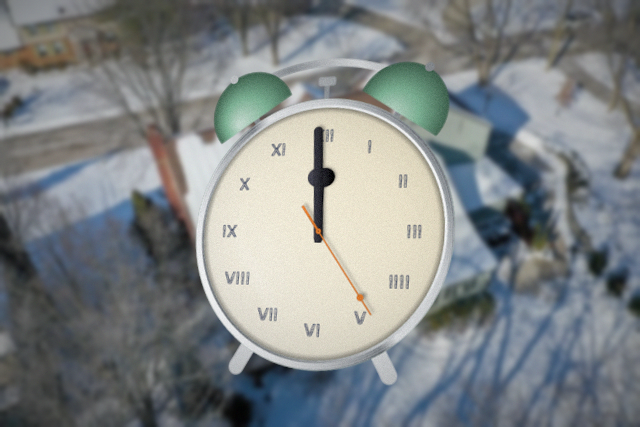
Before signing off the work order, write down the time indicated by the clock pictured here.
11:59:24
